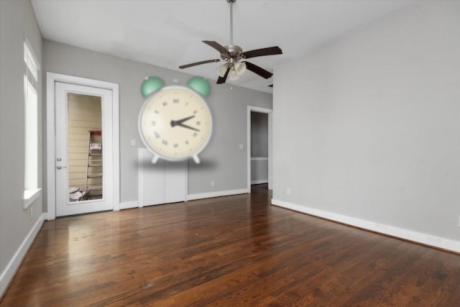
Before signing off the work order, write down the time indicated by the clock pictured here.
2:18
